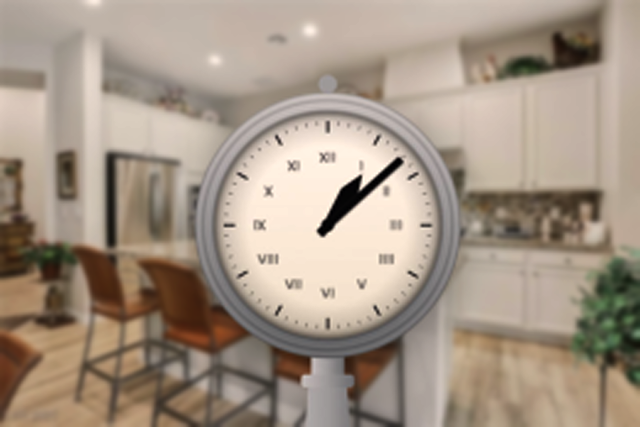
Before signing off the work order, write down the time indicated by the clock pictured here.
1:08
